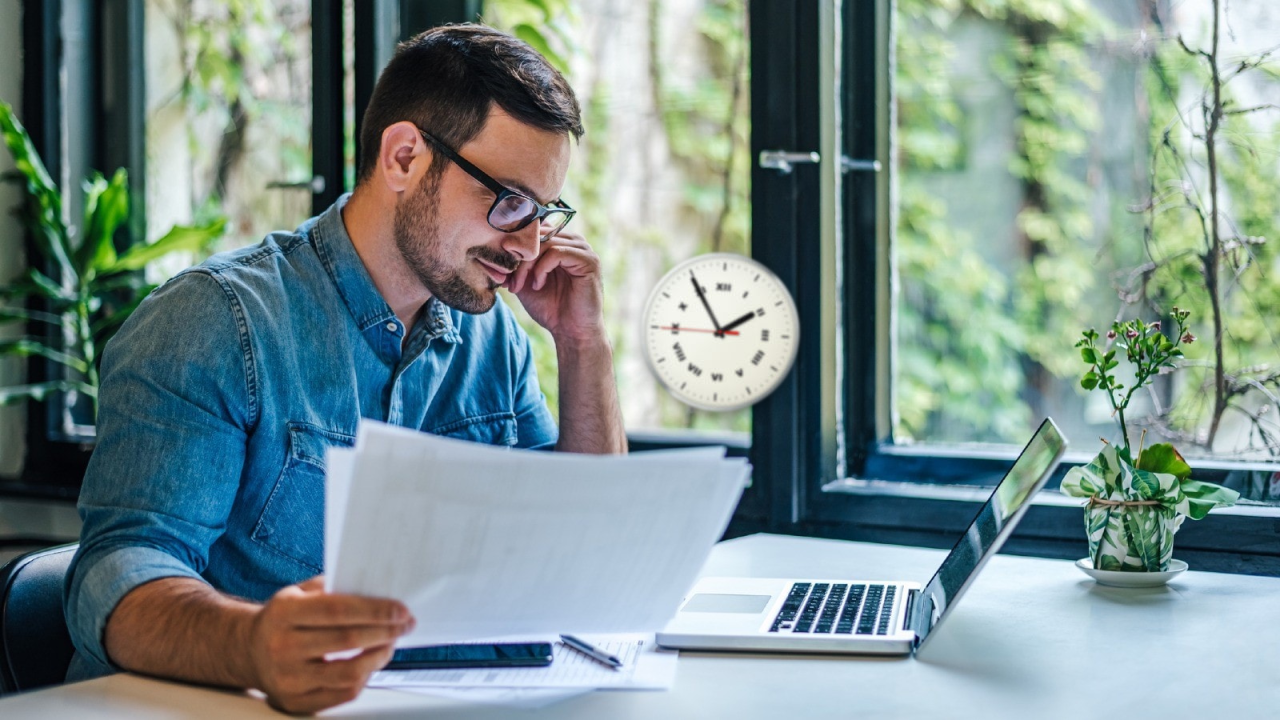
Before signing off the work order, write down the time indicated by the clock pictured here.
1:54:45
